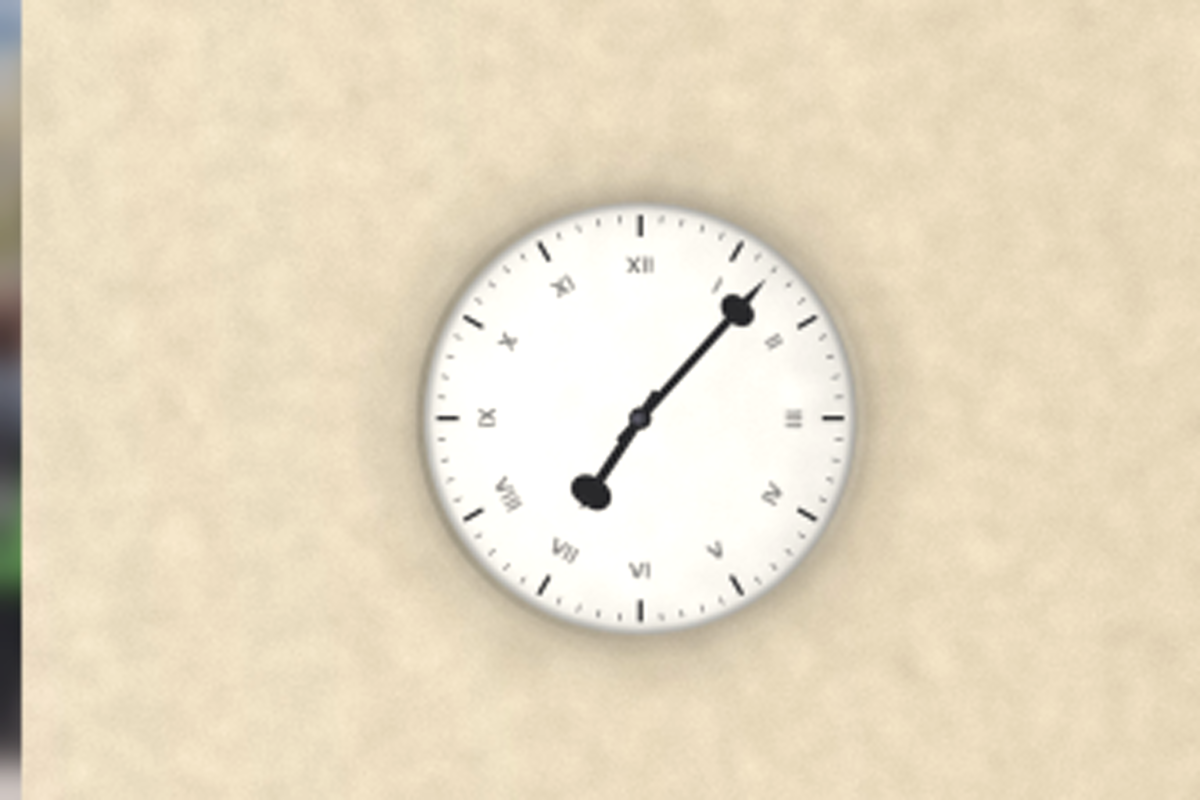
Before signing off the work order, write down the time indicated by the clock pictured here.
7:07
